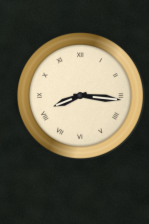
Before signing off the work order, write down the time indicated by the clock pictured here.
8:16
